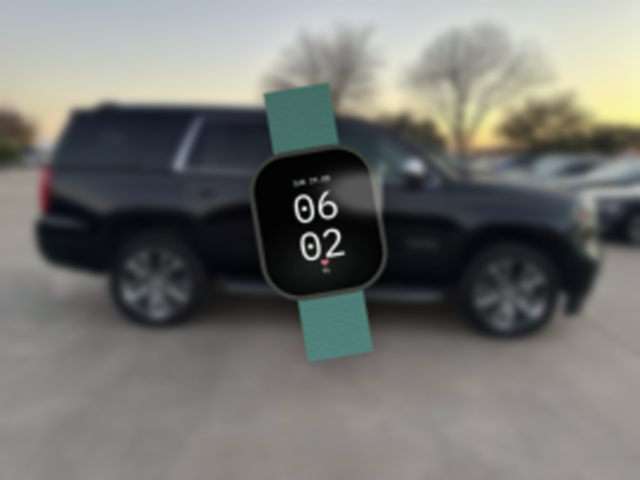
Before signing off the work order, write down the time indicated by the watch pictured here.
6:02
